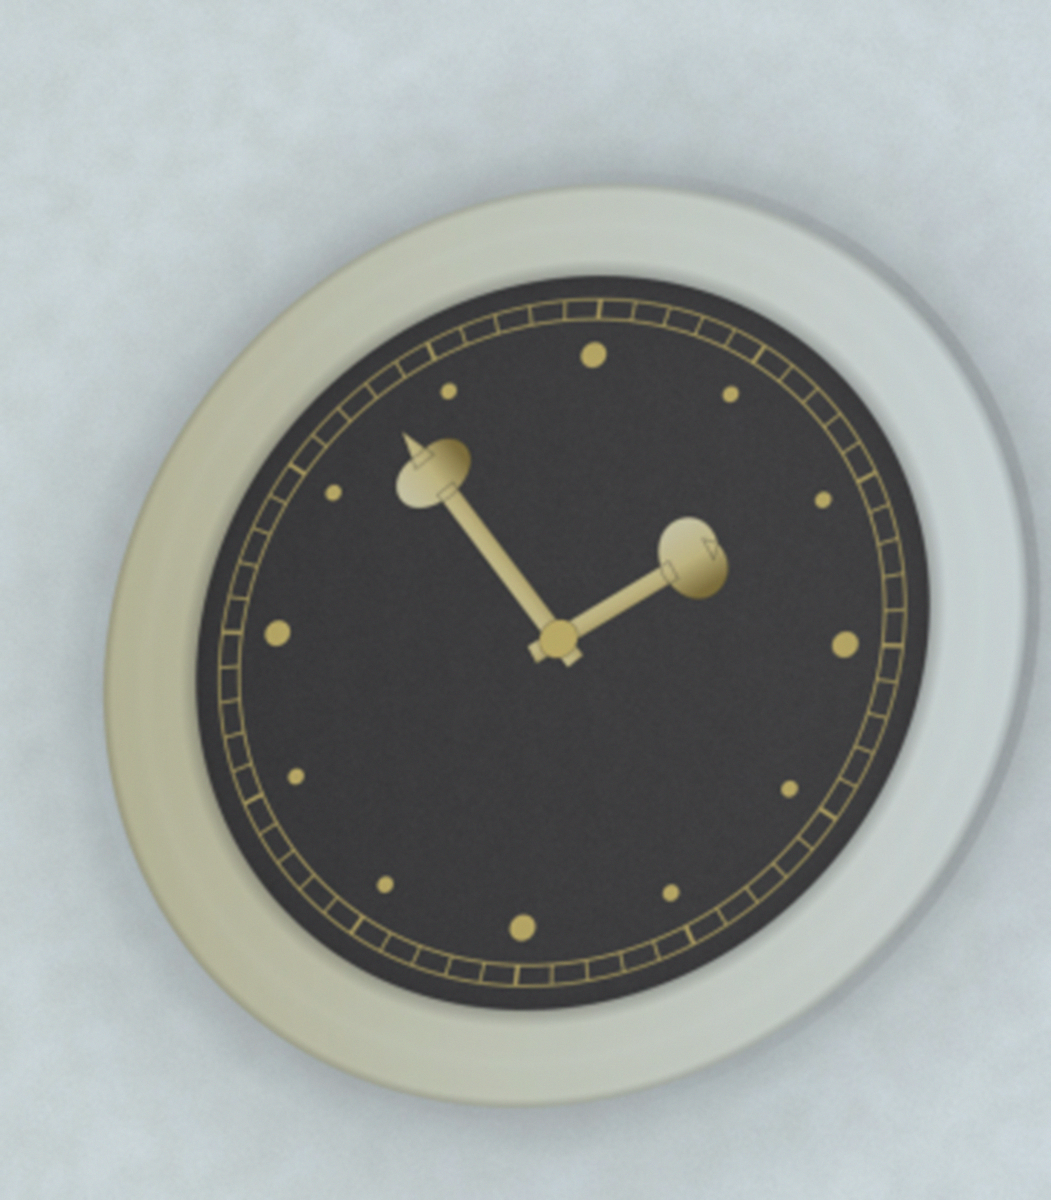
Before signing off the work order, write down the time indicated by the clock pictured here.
1:53
